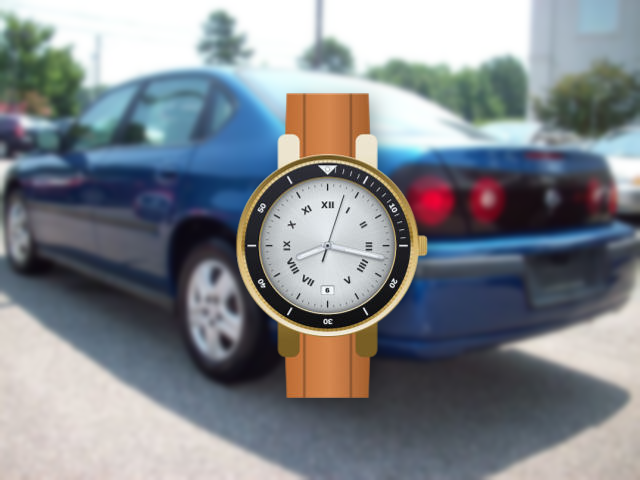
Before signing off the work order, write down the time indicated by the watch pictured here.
8:17:03
